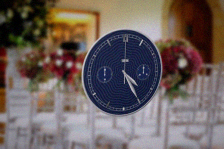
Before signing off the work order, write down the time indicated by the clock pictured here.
4:25
